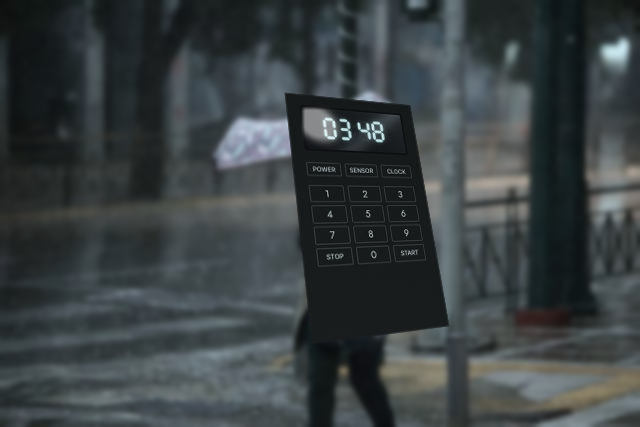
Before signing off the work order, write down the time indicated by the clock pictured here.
3:48
